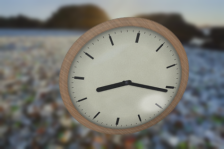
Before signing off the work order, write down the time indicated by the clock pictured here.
8:16
